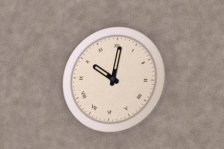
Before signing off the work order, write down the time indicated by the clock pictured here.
10:01
